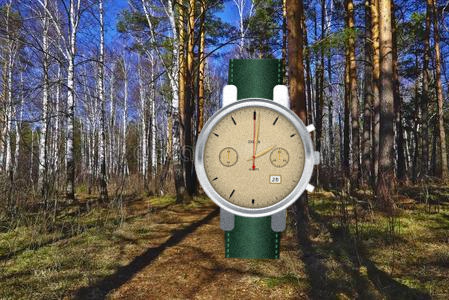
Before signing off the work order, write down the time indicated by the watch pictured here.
2:01
